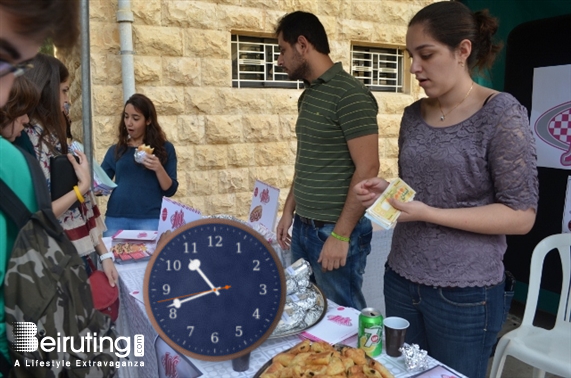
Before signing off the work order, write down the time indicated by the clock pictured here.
10:41:43
